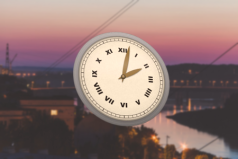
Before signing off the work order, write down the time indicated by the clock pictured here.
2:02
